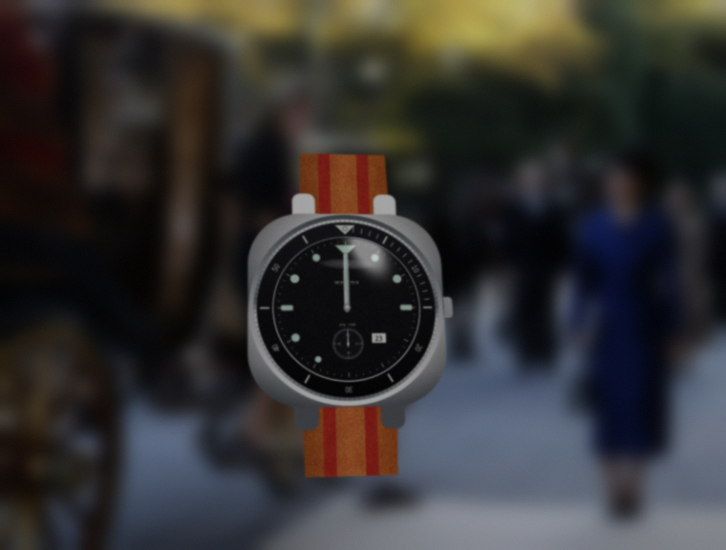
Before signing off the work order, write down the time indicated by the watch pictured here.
12:00
